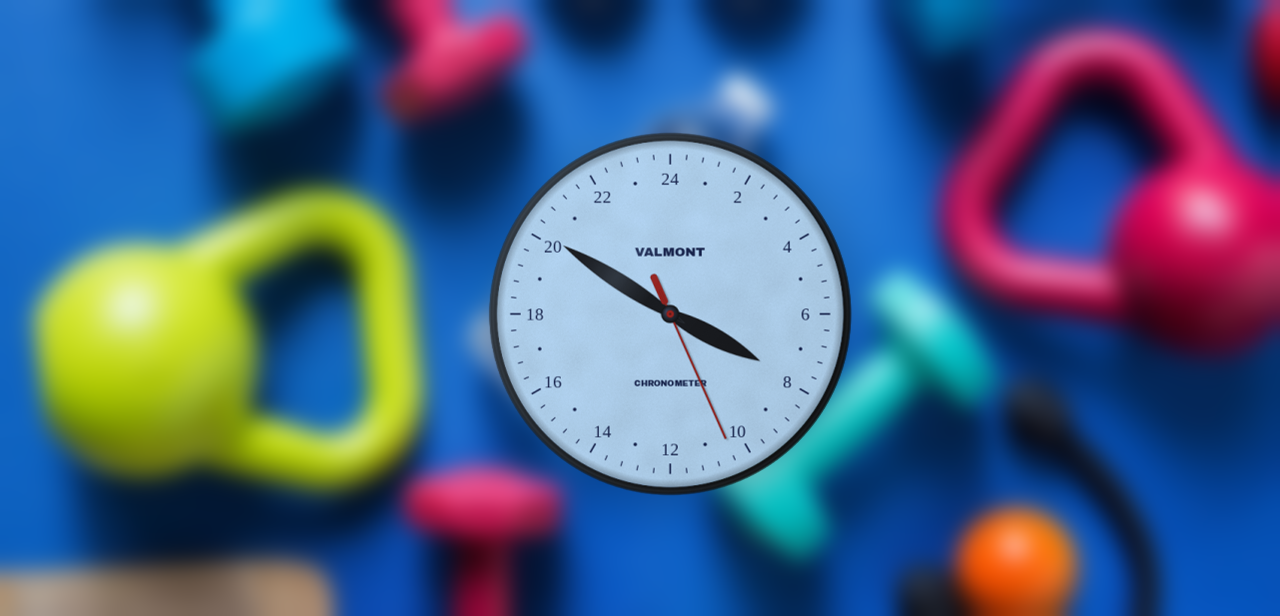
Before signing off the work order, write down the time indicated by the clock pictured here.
7:50:26
